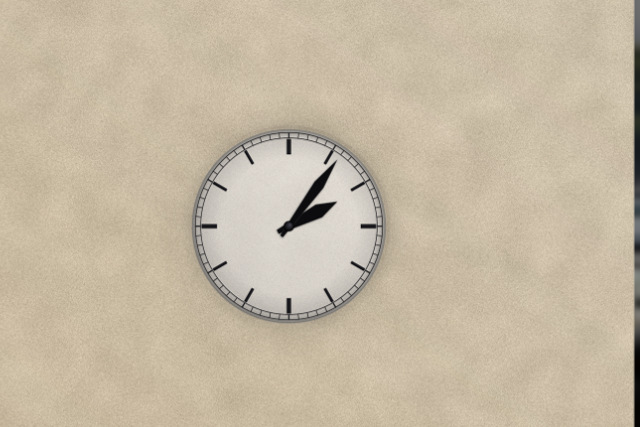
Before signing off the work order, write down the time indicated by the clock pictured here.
2:06
